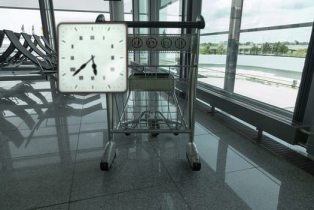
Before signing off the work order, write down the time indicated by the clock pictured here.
5:38
